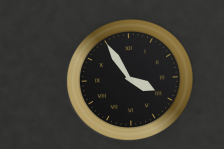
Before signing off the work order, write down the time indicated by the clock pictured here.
3:55
